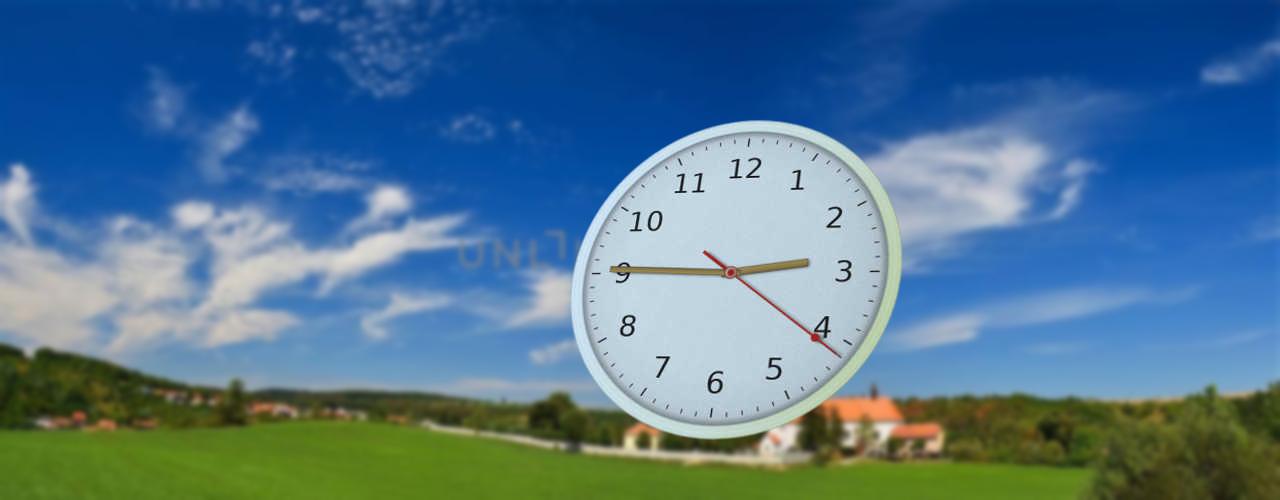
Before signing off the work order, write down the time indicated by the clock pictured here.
2:45:21
